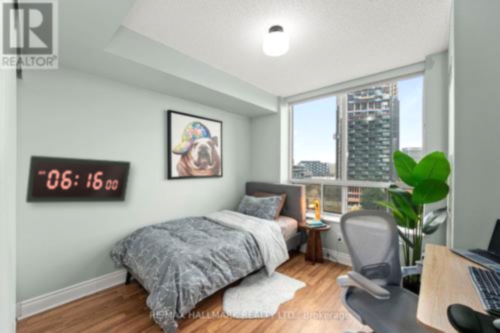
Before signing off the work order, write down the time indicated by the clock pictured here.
6:16
